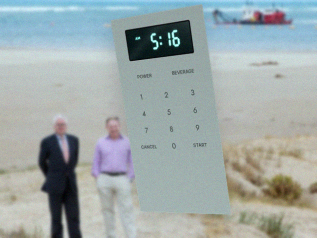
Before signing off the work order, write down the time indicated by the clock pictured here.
5:16
